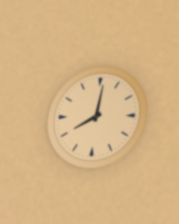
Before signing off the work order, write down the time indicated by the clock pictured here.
8:01
